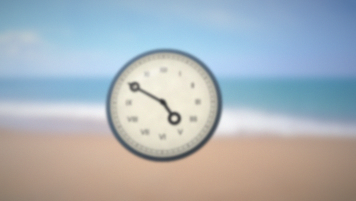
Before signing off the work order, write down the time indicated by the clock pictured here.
4:50
